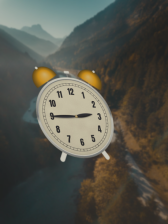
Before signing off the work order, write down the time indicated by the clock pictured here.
2:45
